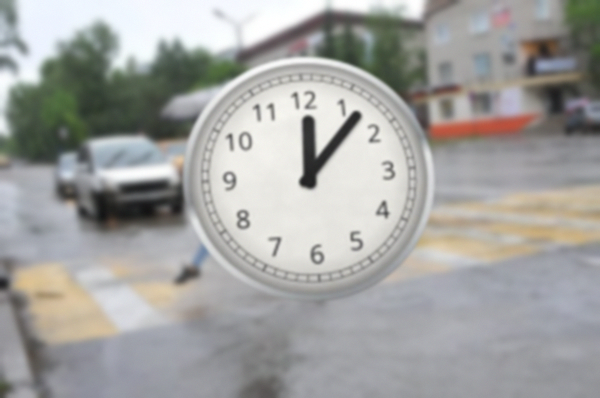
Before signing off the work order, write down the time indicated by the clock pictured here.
12:07
